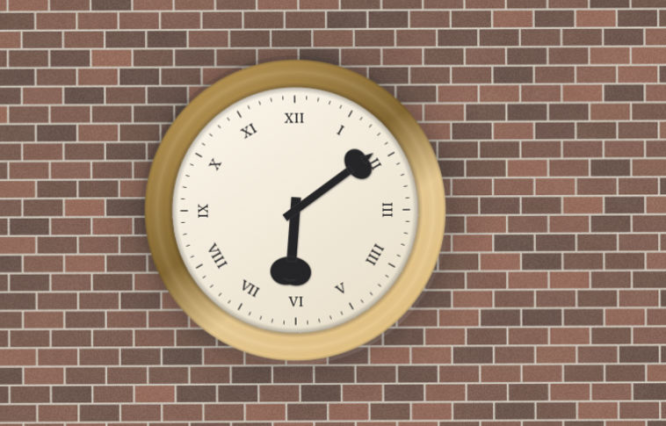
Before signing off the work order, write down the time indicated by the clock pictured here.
6:09
